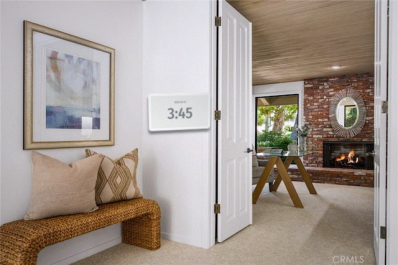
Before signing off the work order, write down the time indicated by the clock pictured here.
3:45
